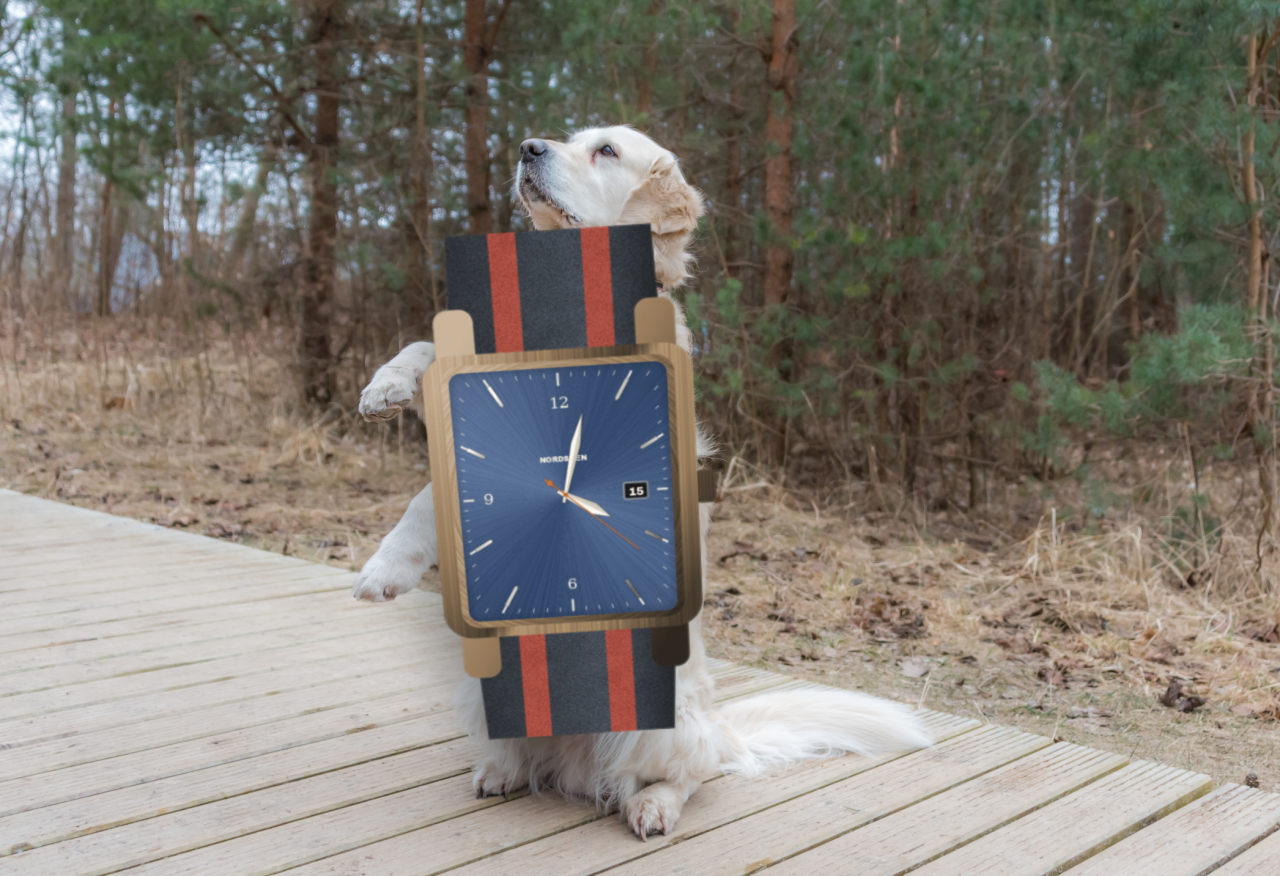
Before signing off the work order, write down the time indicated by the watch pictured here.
4:02:22
